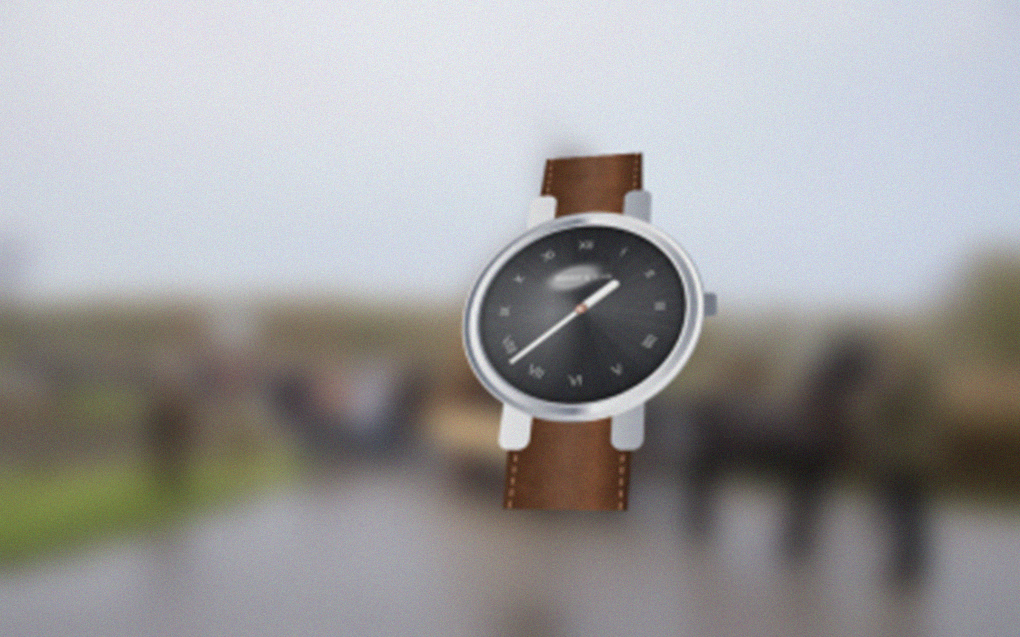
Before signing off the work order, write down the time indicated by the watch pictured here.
1:38
